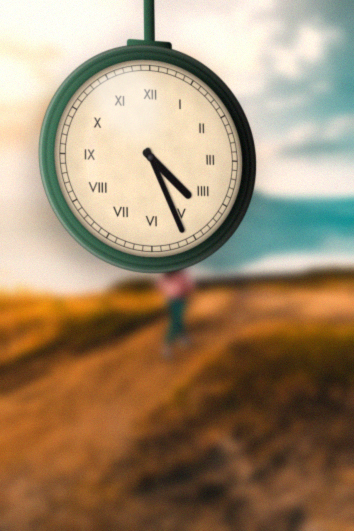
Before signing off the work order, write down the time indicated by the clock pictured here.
4:26
